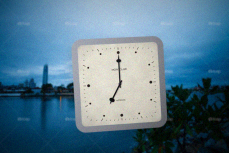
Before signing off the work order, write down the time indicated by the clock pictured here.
7:00
